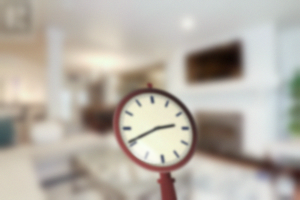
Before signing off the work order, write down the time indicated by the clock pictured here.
2:41
